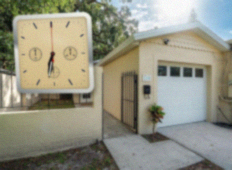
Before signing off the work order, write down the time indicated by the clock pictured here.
6:32
